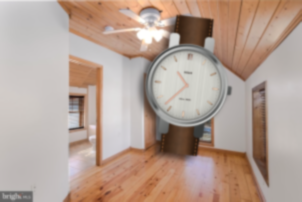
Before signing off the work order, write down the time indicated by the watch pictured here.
10:37
